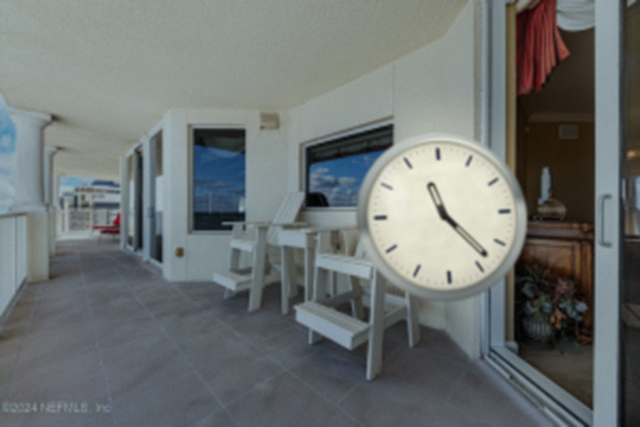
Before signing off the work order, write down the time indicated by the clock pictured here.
11:23
